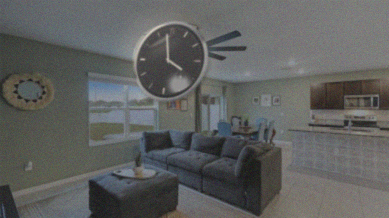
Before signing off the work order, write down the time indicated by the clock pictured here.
3:58
